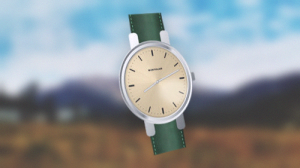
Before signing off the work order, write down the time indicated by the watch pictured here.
8:12
